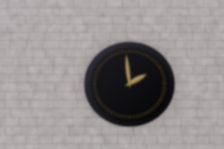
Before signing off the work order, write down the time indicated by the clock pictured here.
1:59
